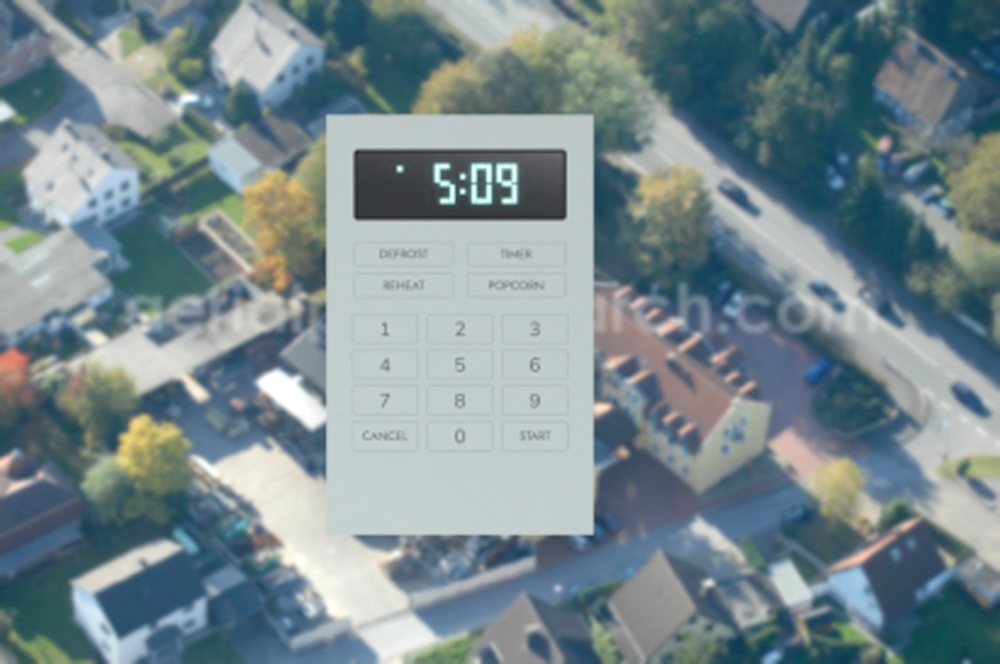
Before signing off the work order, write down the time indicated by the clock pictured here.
5:09
